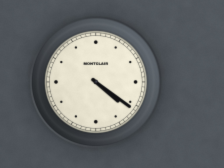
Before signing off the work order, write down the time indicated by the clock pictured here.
4:21
